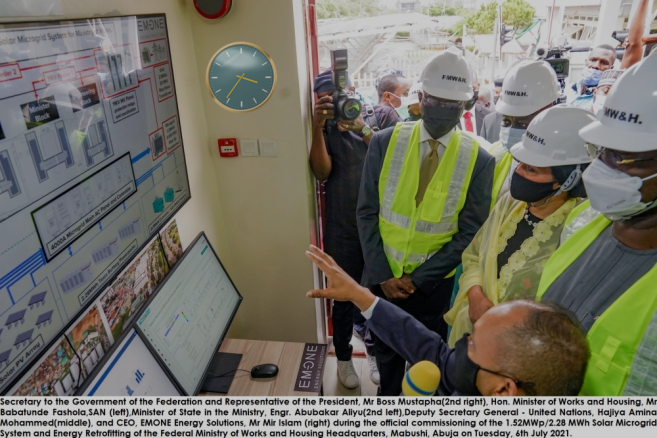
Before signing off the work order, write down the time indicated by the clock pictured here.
3:36
